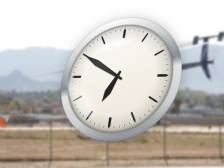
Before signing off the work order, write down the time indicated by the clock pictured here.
6:50
